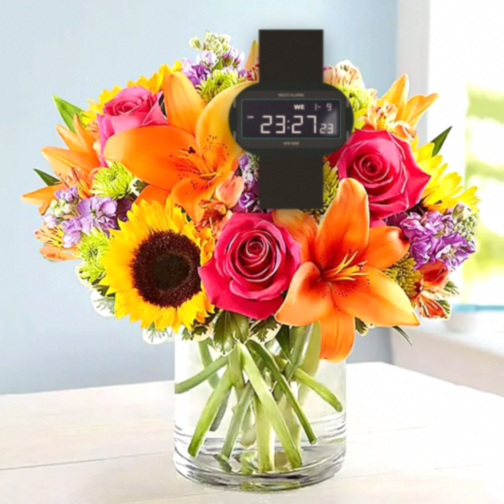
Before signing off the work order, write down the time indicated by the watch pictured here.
23:27
